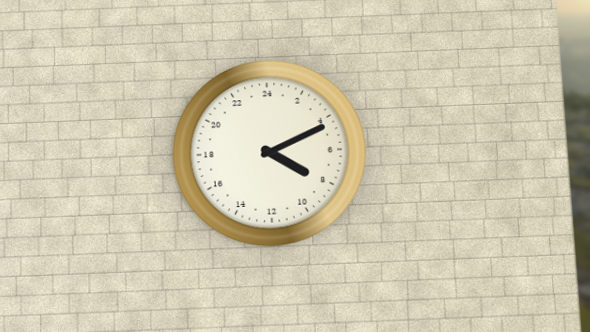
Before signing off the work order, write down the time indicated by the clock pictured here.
8:11
